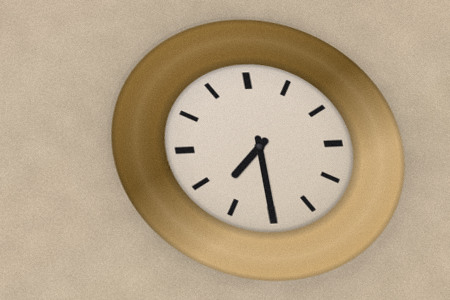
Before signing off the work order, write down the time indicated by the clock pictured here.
7:30
